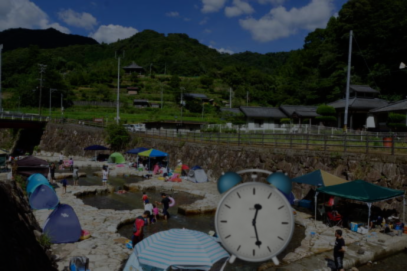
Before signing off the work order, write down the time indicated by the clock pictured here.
12:28
